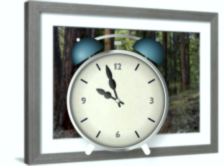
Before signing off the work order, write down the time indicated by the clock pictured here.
9:57
